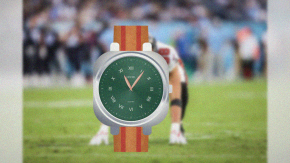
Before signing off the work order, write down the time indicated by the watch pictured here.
11:06
